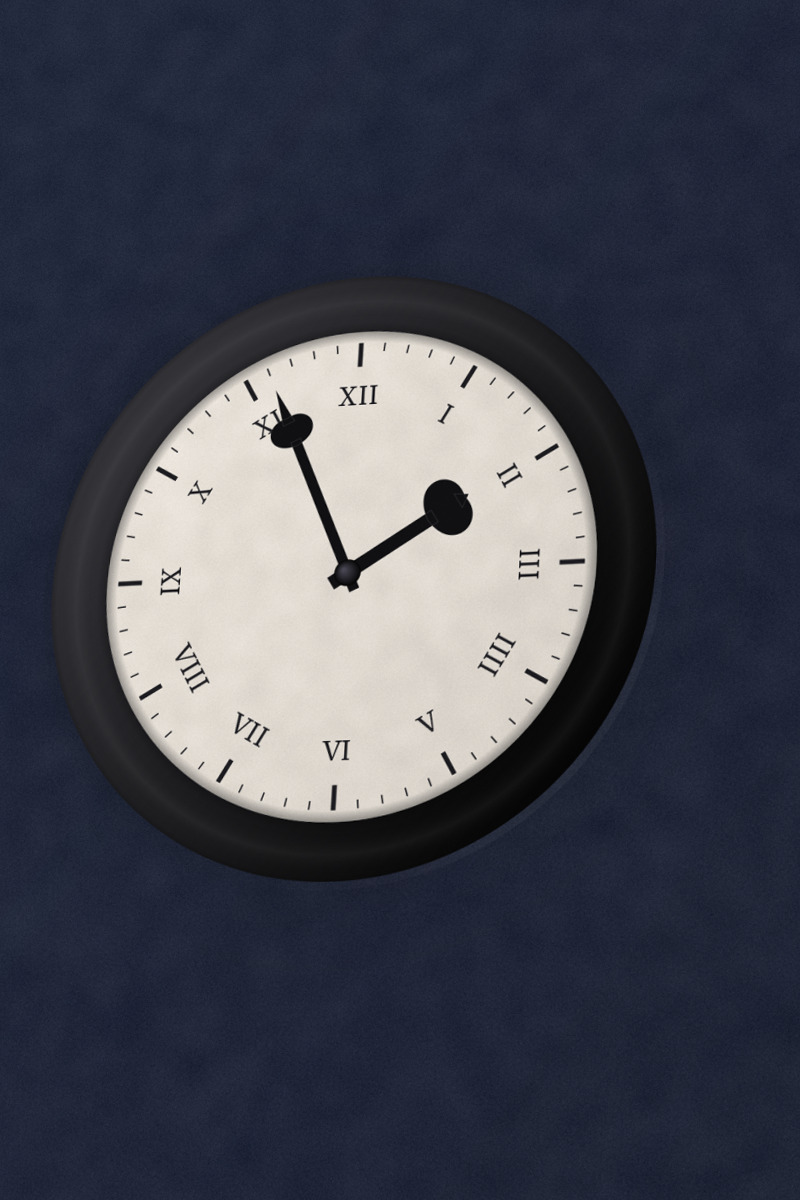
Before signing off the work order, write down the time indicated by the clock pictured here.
1:56
